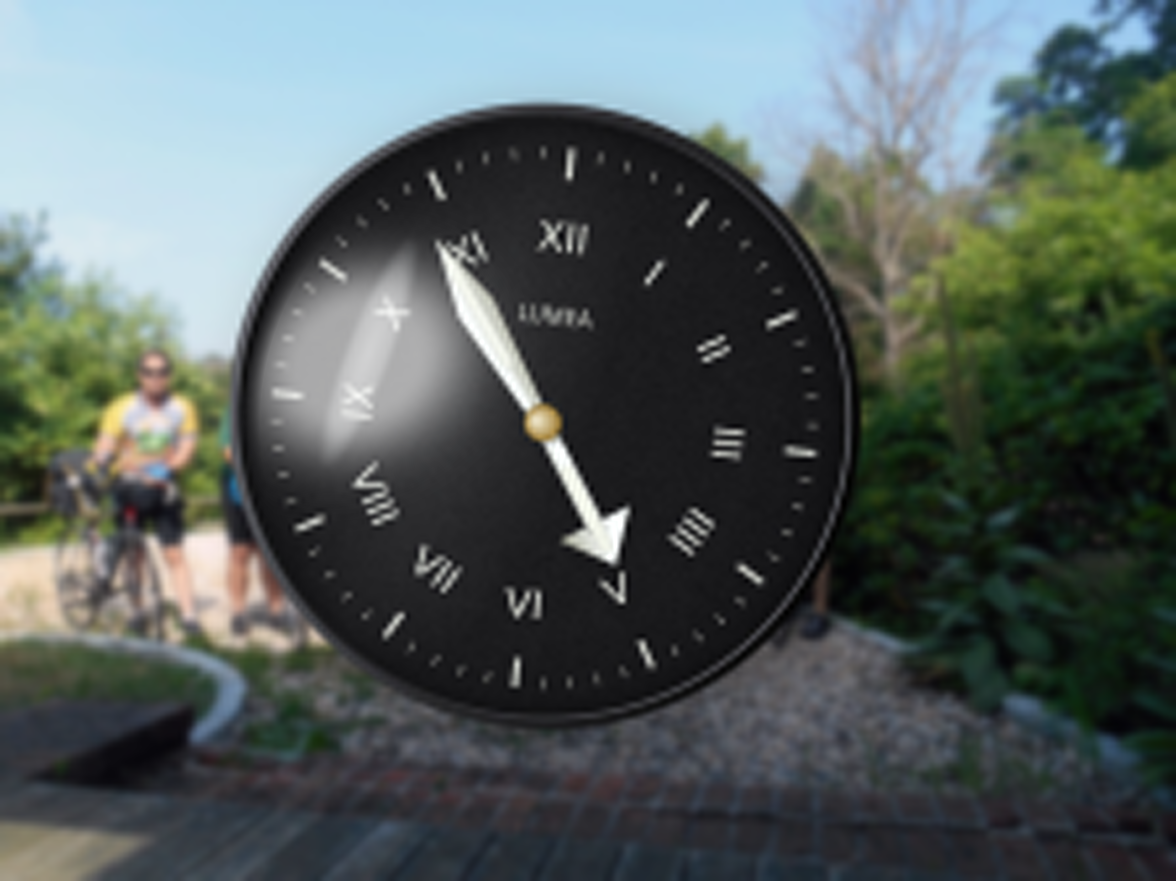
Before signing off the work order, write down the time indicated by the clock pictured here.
4:54
